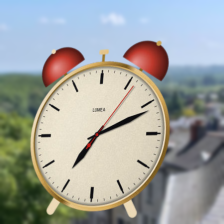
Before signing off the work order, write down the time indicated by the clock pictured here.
7:11:06
